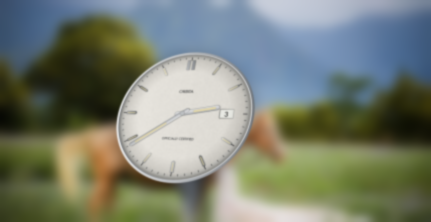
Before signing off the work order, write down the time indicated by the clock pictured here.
2:39
